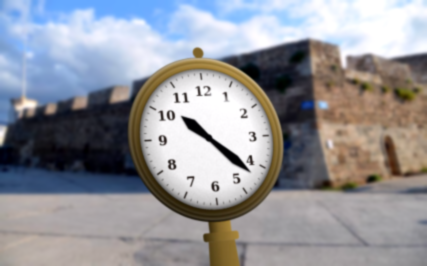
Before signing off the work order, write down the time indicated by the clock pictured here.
10:22
